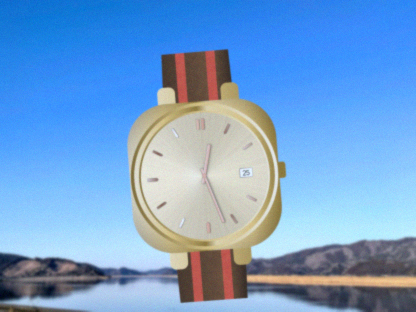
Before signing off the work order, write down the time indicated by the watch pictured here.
12:27
